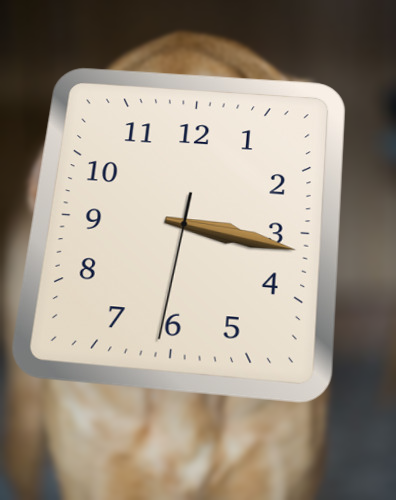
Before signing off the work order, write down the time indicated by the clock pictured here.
3:16:31
